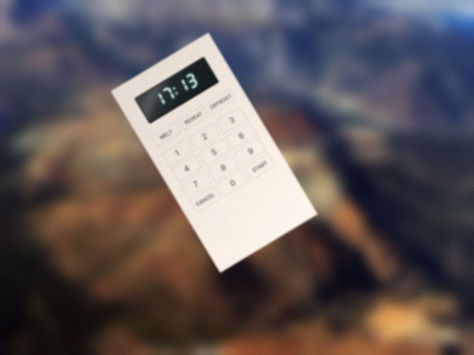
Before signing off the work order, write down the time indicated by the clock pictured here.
17:13
